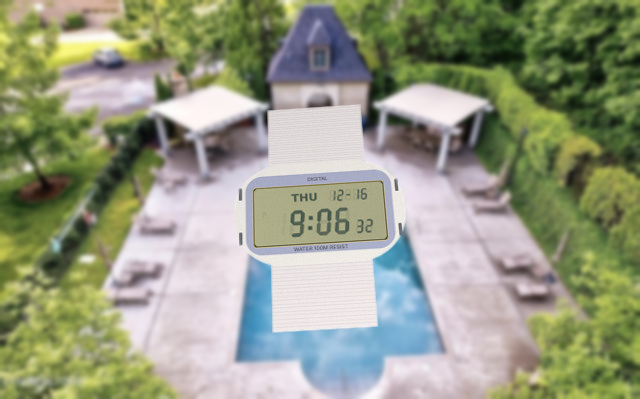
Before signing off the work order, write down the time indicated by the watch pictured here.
9:06:32
